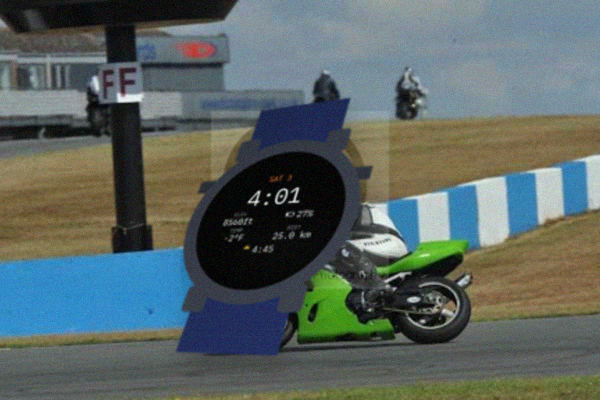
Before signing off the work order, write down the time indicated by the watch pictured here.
4:01
